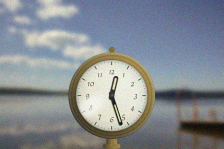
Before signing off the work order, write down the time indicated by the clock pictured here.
12:27
